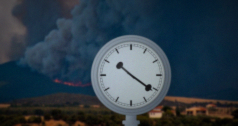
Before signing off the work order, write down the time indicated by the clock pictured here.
10:21
